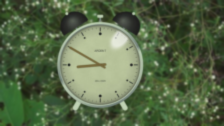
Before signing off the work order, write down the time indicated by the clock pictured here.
8:50
